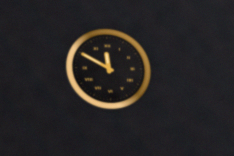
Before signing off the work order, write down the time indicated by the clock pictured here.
11:50
